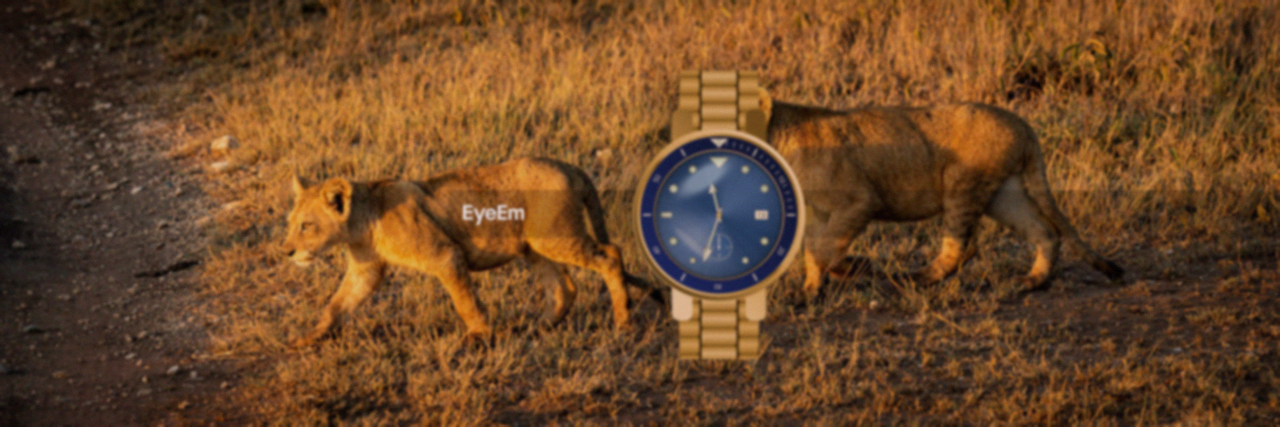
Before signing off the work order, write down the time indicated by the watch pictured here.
11:33
